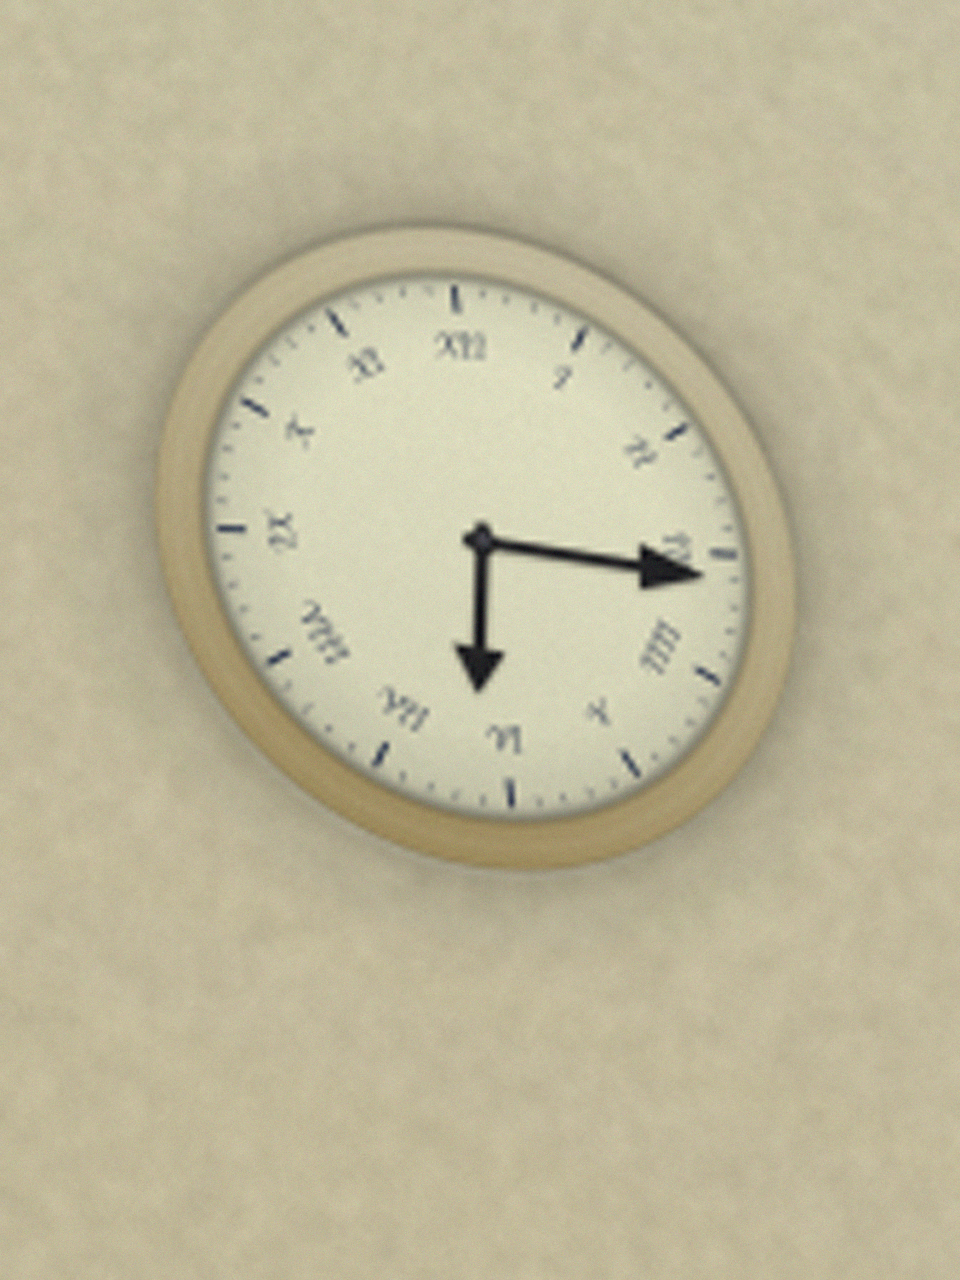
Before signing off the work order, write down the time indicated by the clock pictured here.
6:16
